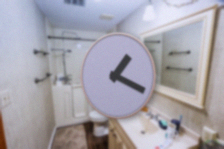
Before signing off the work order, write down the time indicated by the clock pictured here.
1:19
